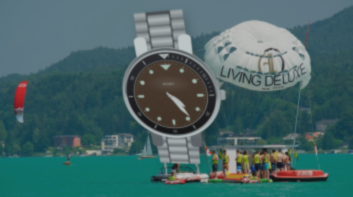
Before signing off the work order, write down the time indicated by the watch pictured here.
4:24
